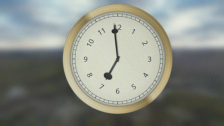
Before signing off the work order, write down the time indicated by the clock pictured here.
6:59
